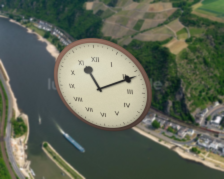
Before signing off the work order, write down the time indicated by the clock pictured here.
11:11
